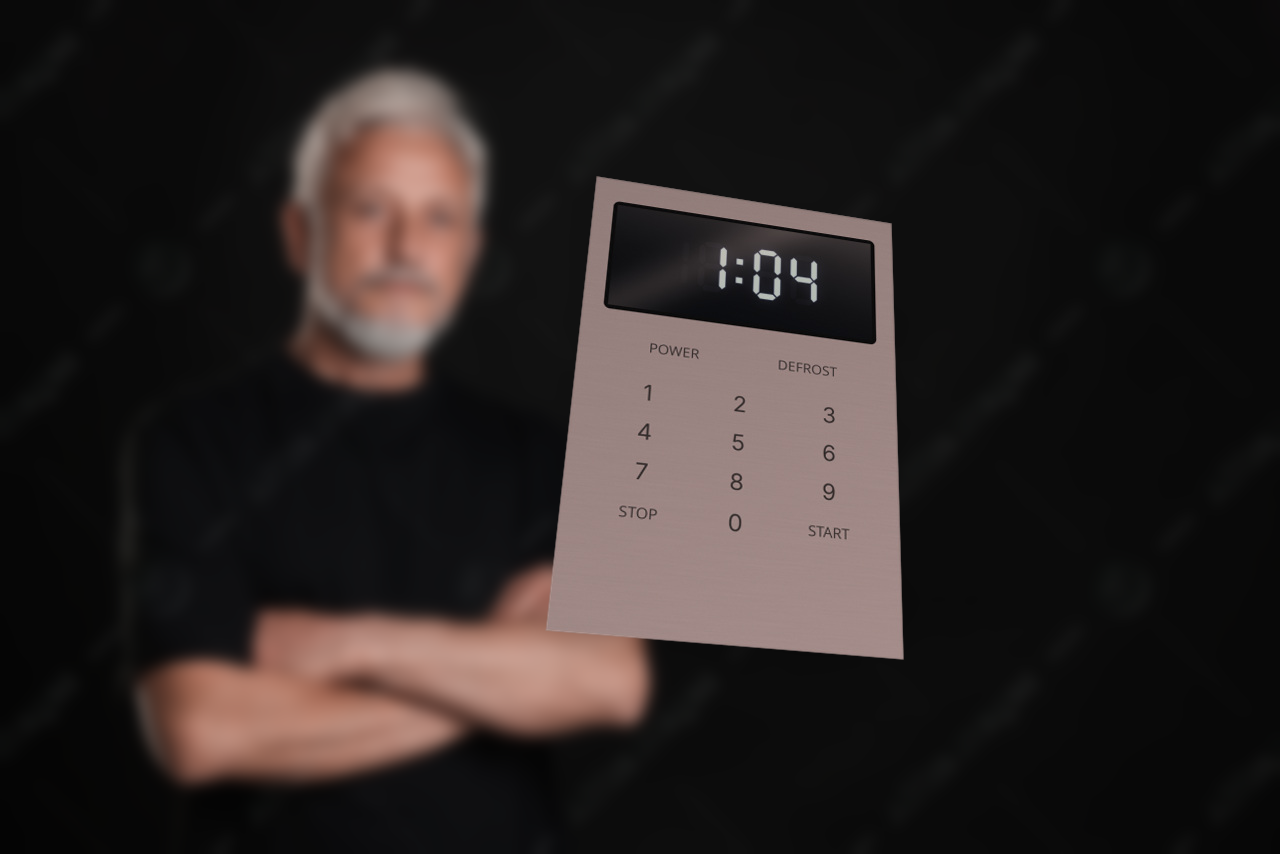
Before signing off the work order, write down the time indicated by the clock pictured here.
1:04
